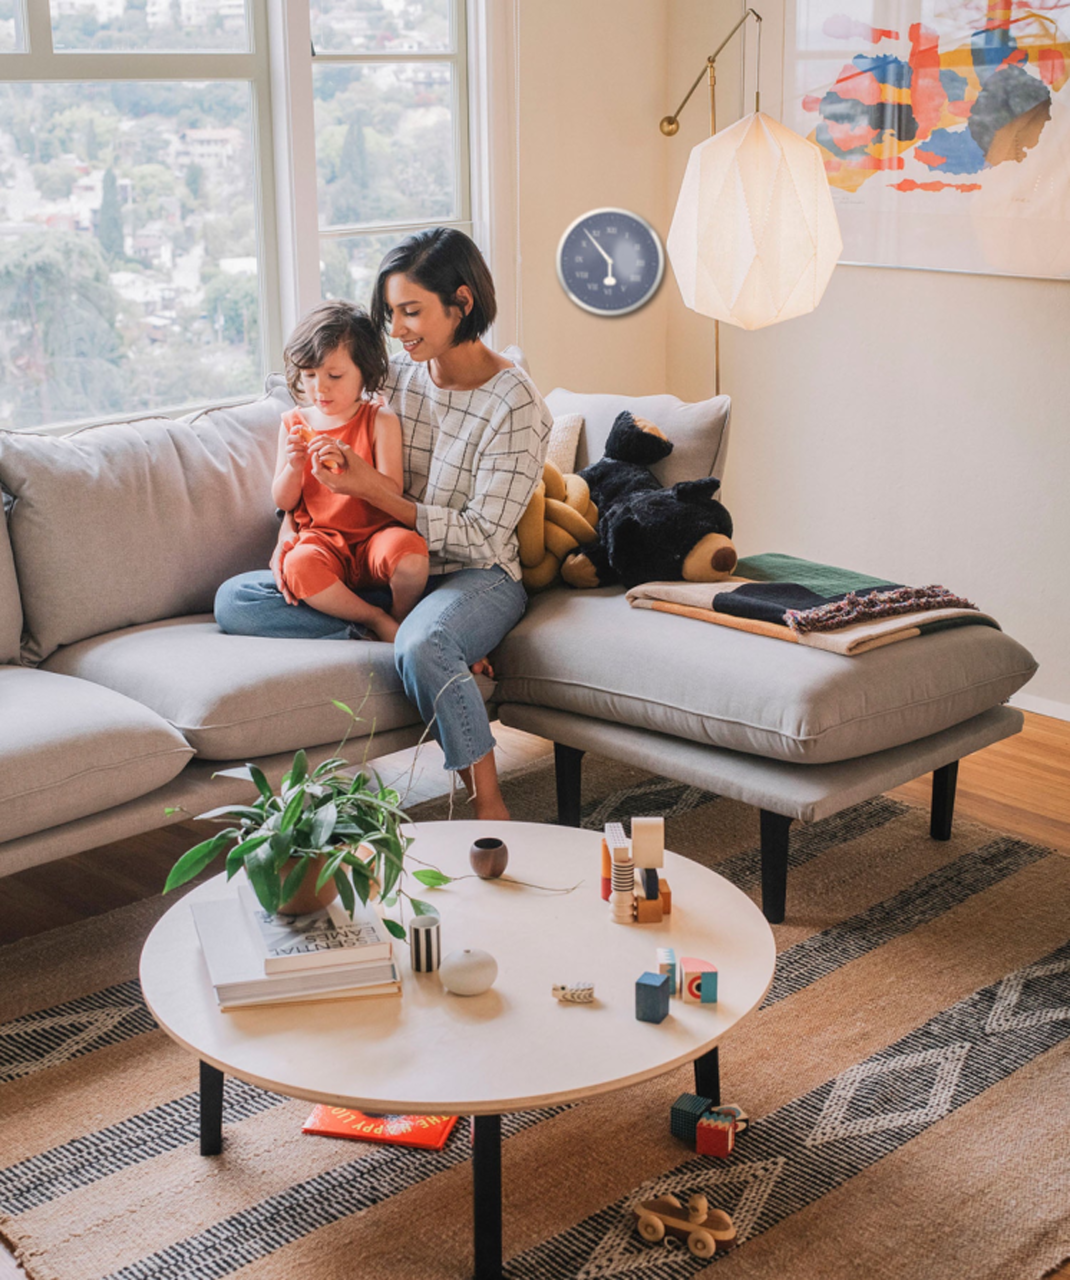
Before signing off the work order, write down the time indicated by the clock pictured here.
5:53
